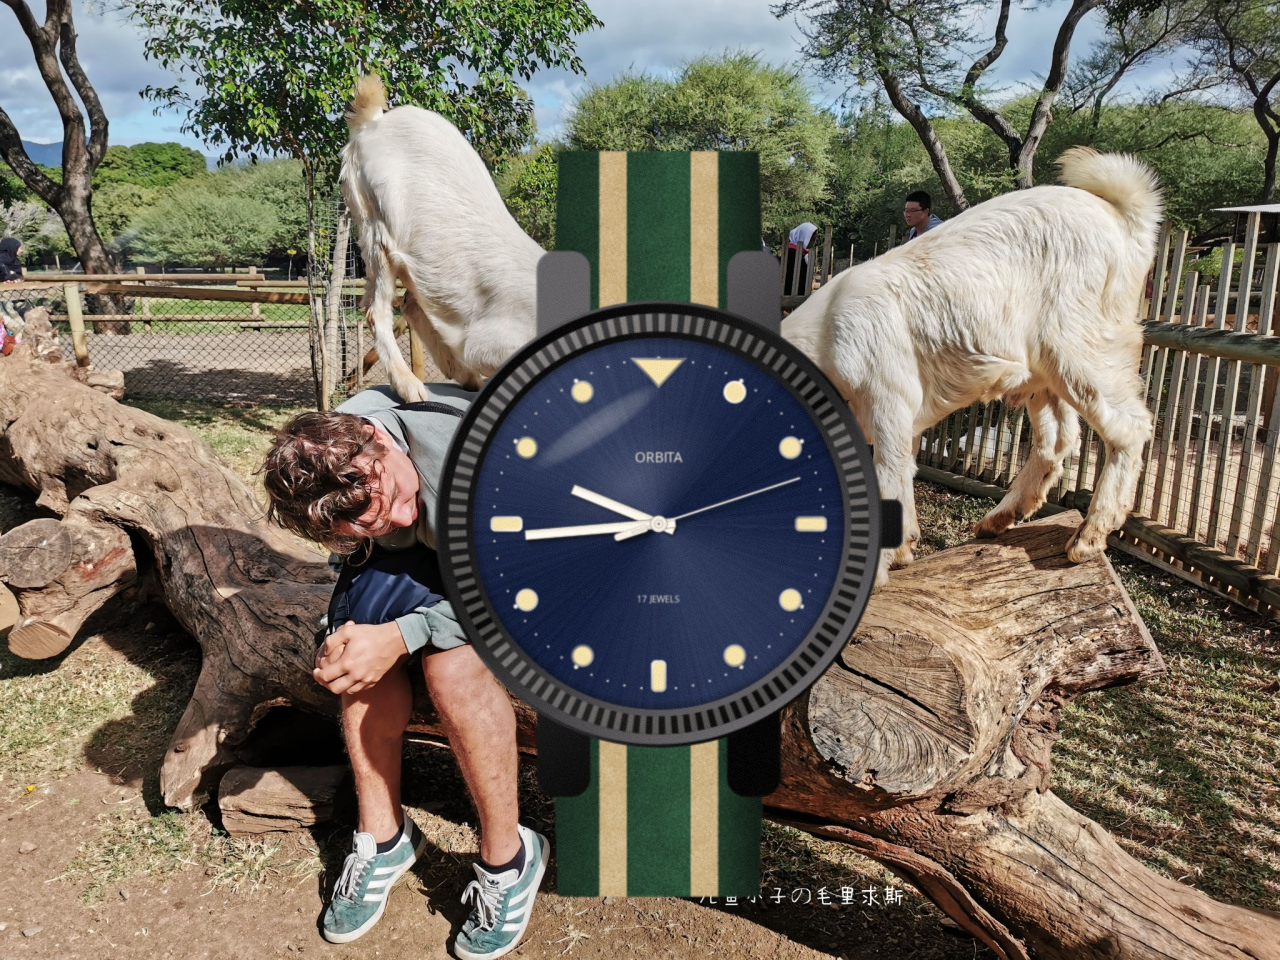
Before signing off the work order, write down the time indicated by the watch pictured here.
9:44:12
